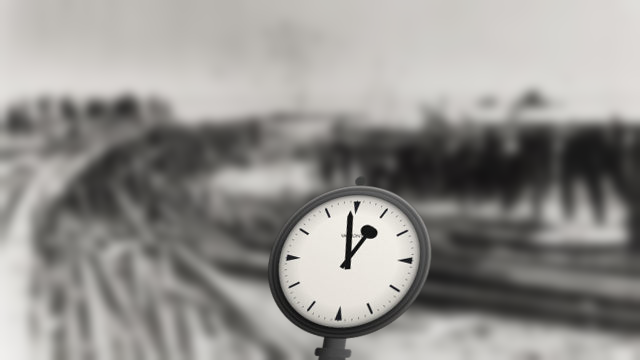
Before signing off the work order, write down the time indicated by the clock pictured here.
12:59
